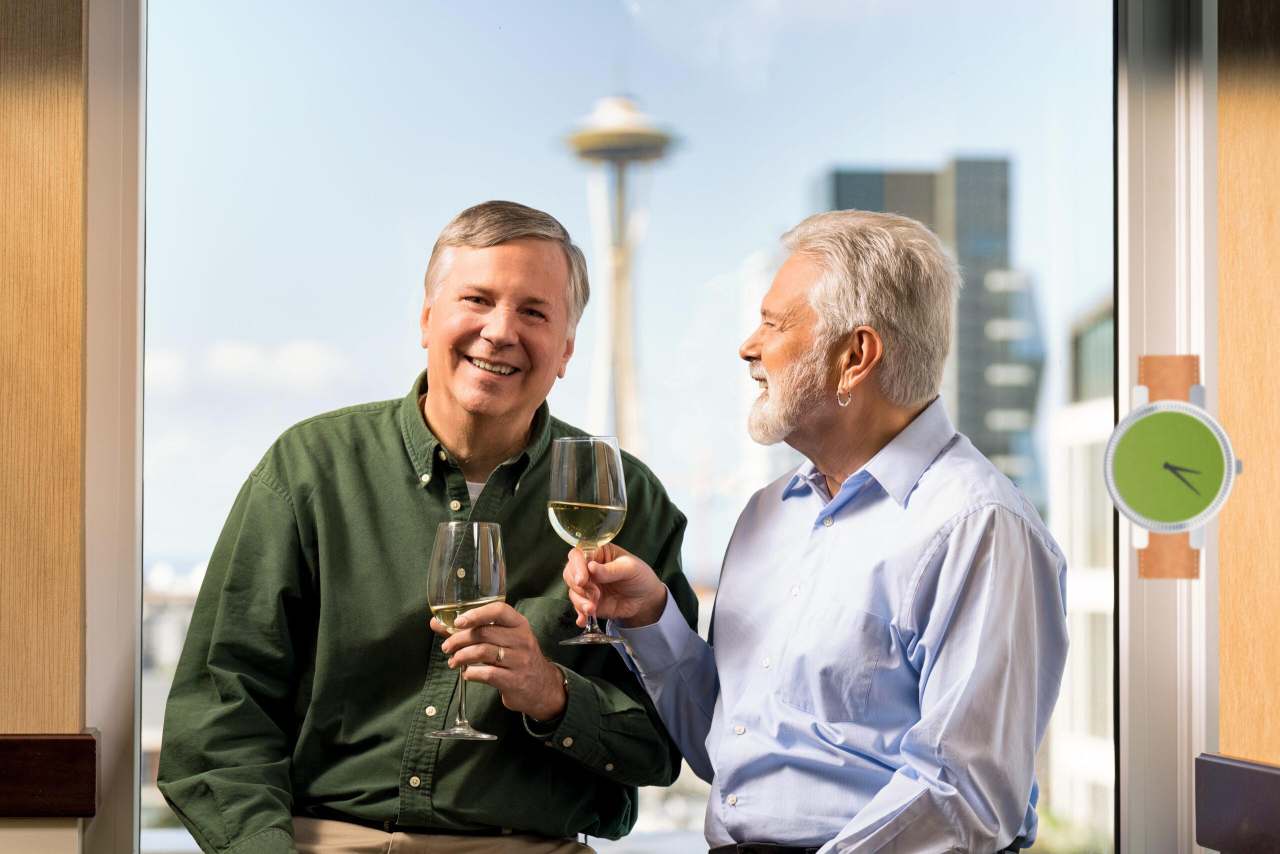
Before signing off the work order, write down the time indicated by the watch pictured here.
3:22
